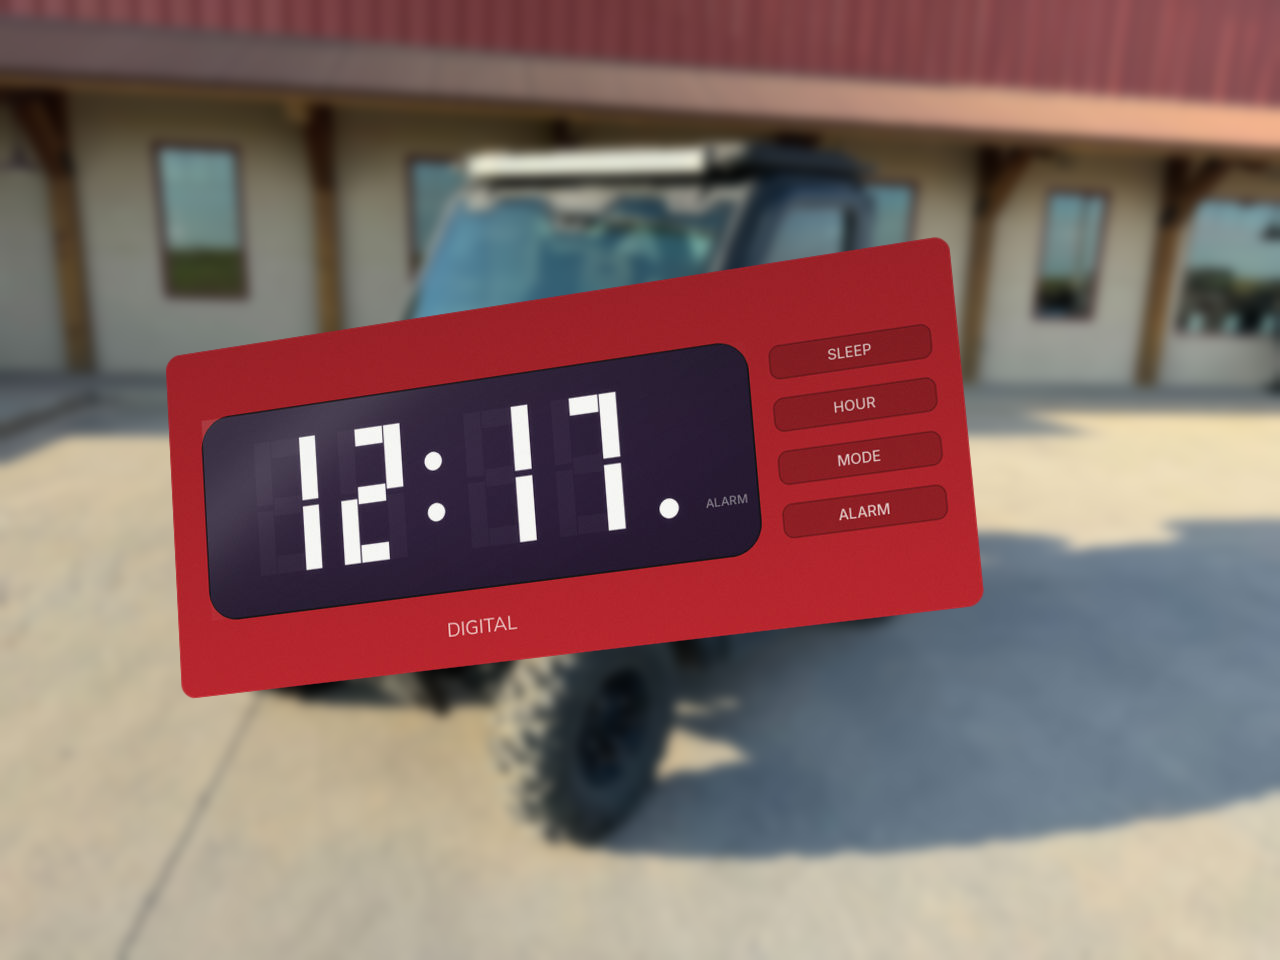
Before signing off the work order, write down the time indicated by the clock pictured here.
12:17
